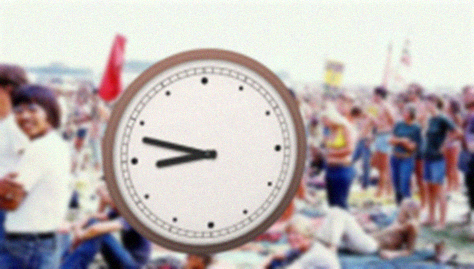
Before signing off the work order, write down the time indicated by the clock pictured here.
8:48
